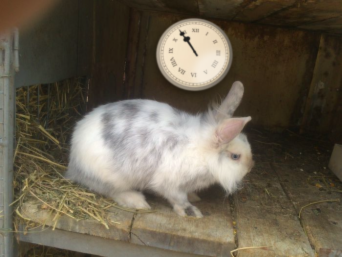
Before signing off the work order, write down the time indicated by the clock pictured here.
10:54
